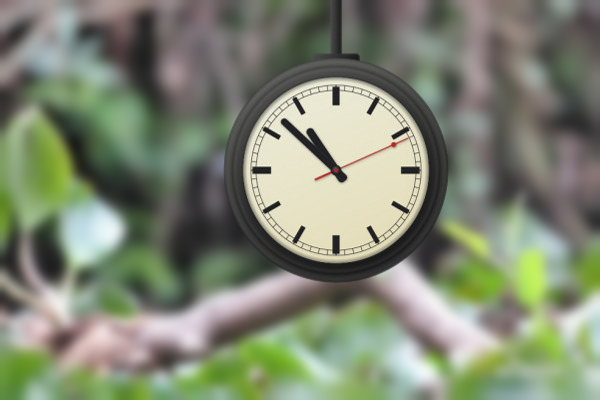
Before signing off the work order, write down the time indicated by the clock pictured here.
10:52:11
